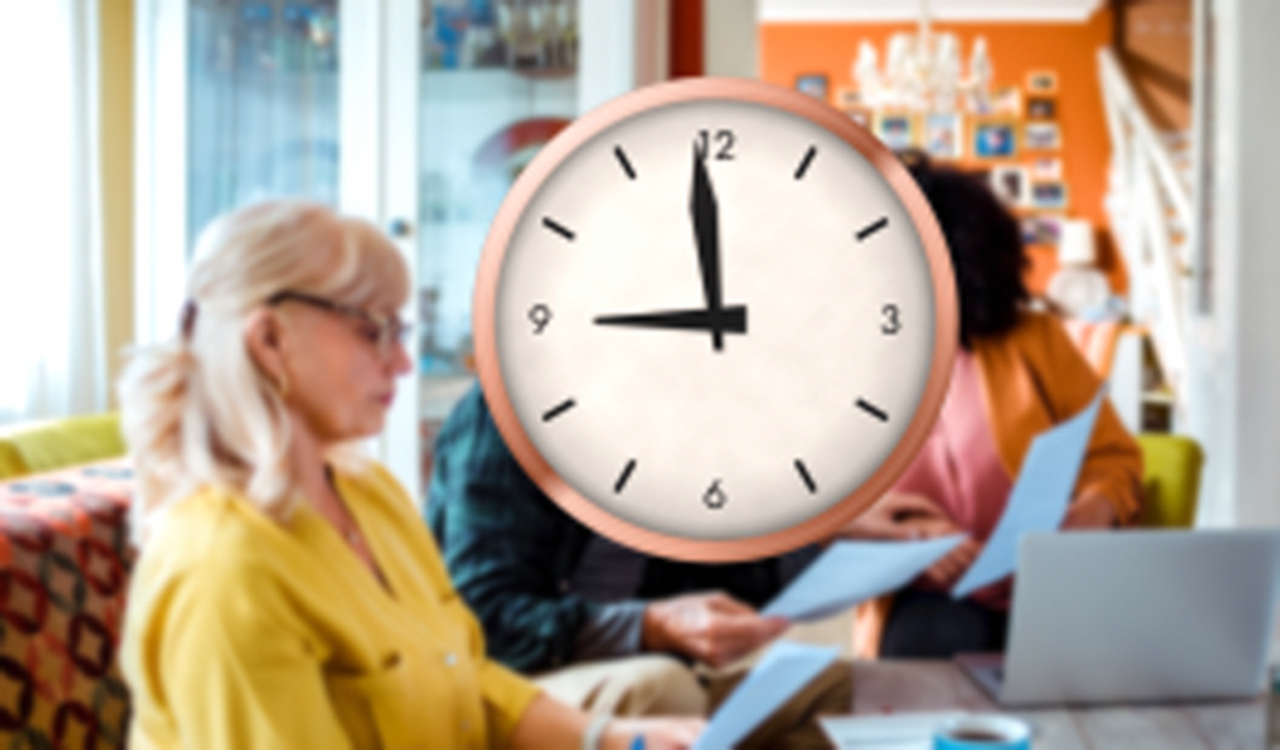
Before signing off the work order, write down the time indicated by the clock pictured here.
8:59
